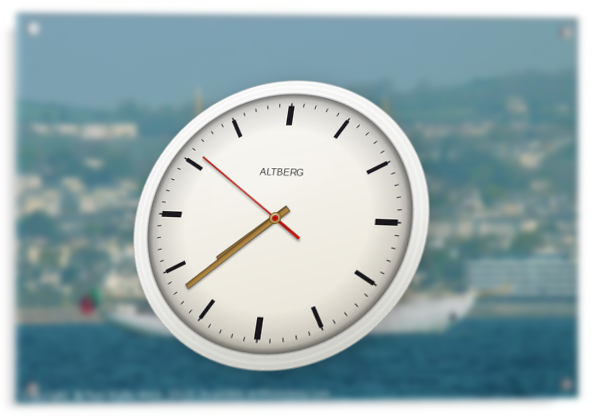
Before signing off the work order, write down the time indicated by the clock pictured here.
7:37:51
